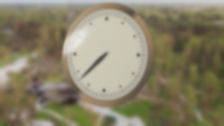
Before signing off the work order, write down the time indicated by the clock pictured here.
7:38
